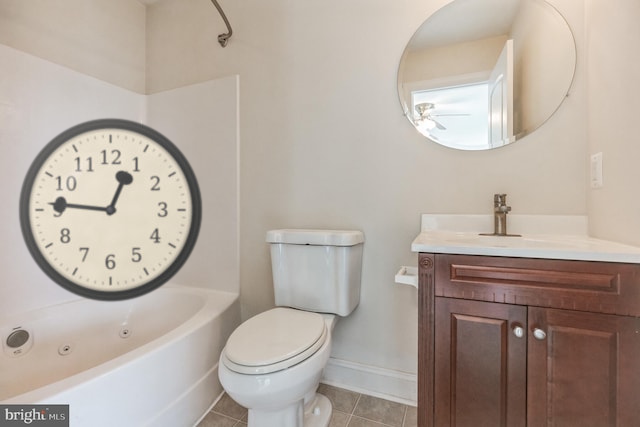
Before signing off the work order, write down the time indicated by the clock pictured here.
12:46
